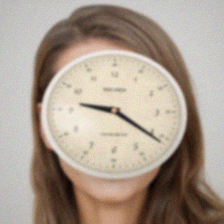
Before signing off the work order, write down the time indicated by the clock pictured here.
9:21
